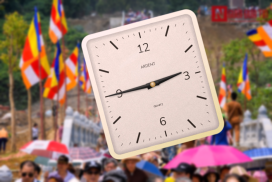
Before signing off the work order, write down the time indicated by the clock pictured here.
2:45
